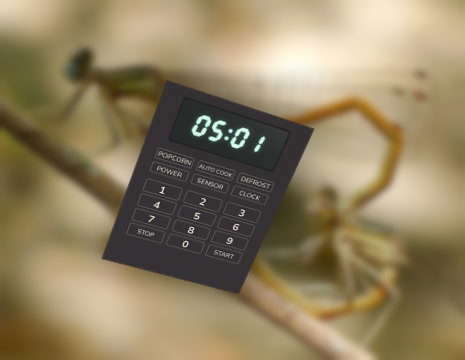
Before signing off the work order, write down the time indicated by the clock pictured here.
5:01
